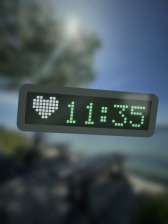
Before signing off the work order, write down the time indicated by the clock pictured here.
11:35
